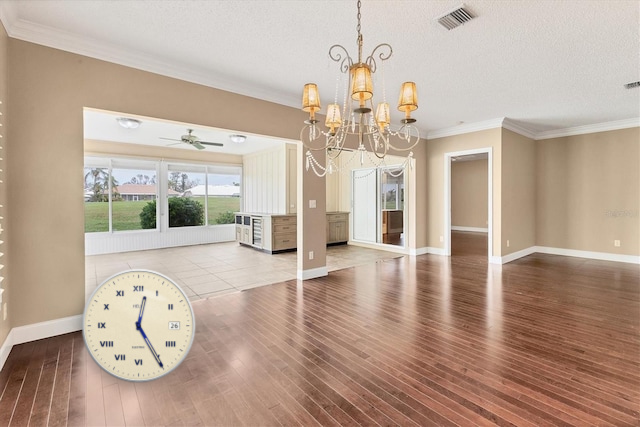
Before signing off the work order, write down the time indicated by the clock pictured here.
12:25
